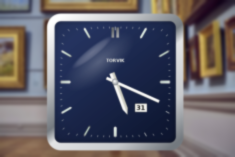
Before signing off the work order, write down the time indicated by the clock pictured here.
5:19
